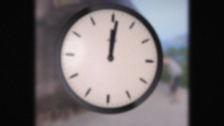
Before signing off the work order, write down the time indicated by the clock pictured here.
12:01
